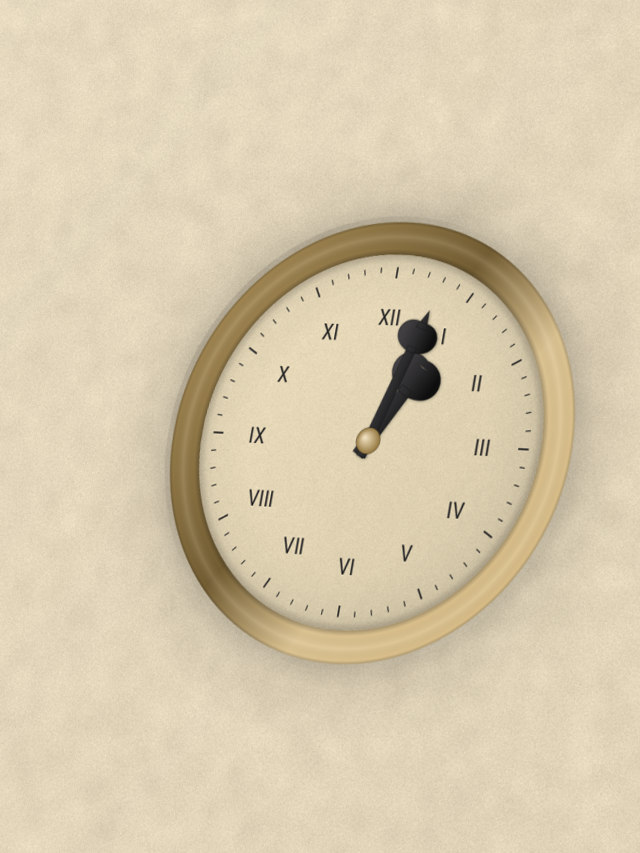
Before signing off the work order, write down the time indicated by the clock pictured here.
1:03
